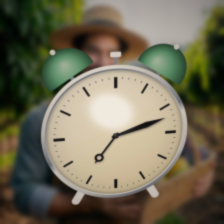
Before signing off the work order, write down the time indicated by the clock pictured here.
7:12
